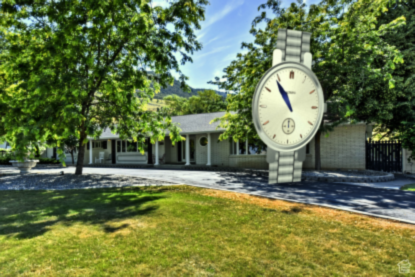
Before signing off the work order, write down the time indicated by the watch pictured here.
10:54
